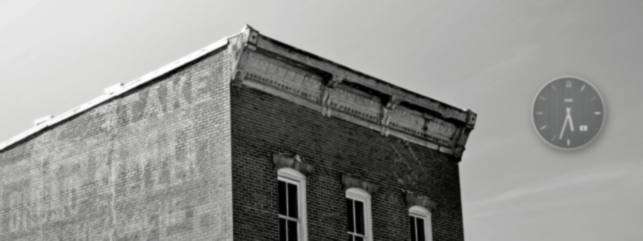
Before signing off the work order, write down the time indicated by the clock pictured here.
5:33
